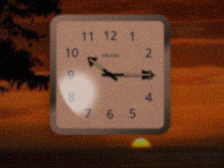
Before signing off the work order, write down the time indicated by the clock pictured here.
10:15
